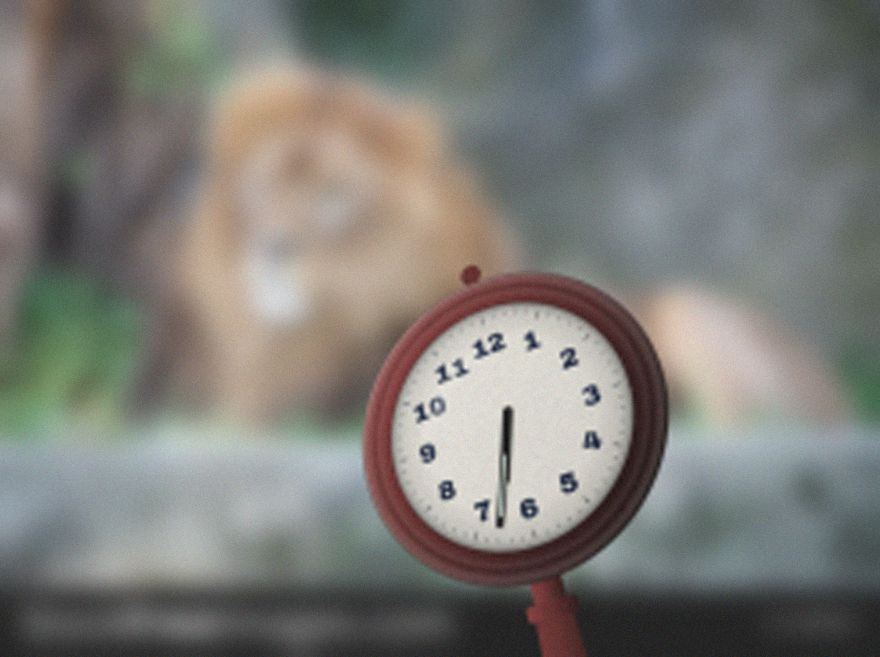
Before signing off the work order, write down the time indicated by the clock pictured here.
6:33
